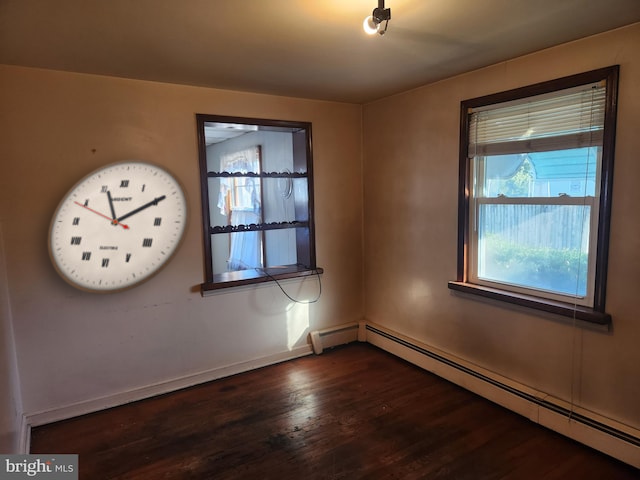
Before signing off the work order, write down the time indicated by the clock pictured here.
11:09:49
